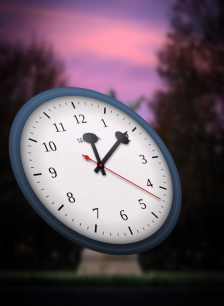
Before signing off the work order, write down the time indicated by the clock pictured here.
12:09:22
